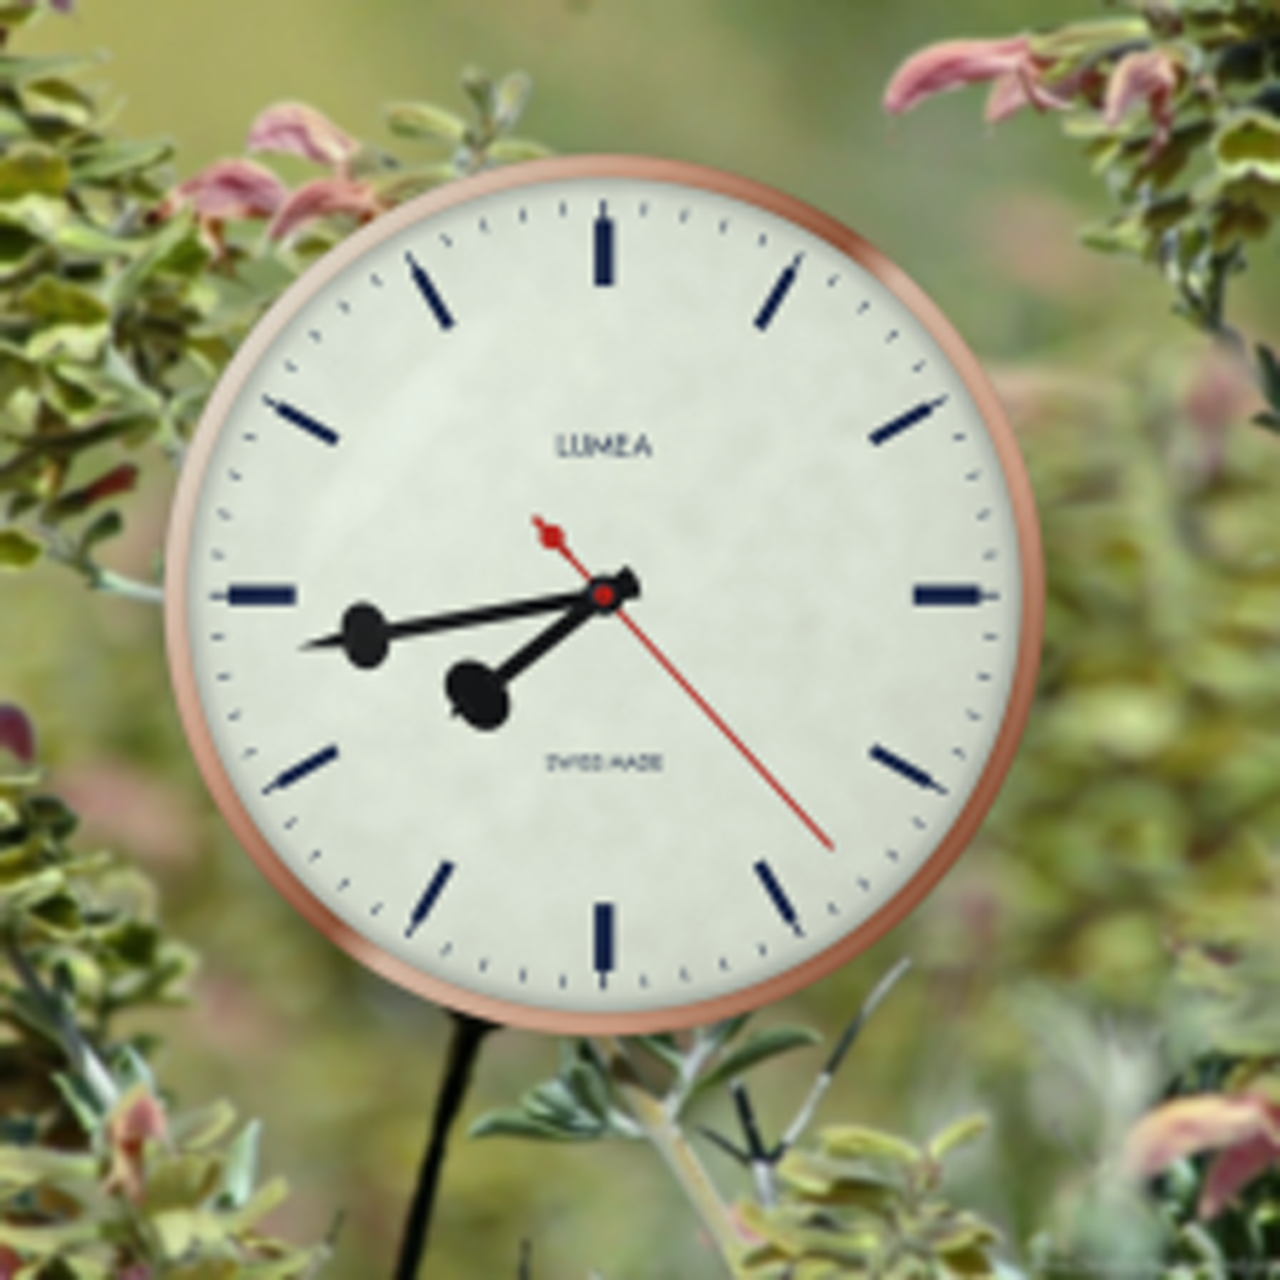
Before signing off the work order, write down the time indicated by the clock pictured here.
7:43:23
